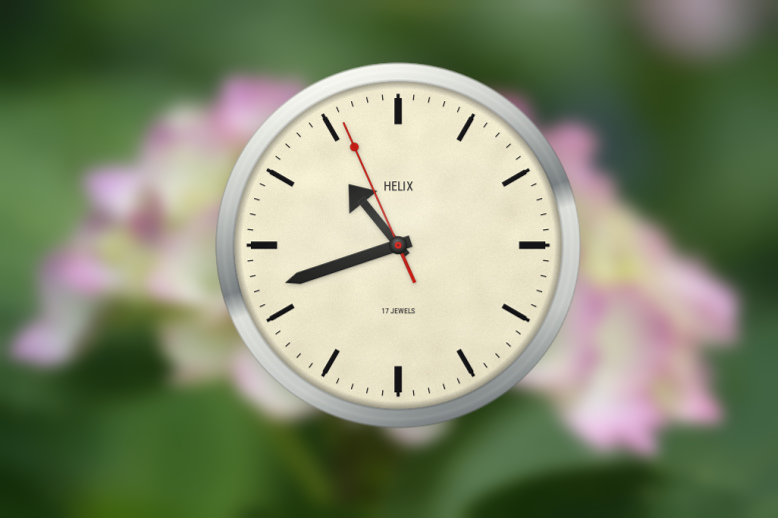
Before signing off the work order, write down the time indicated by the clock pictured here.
10:41:56
